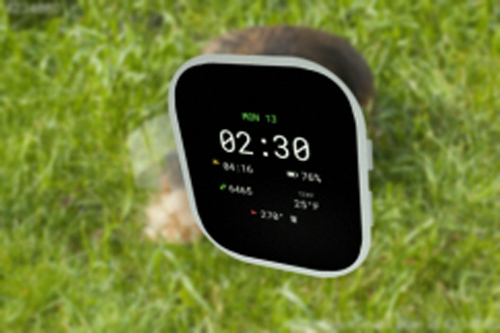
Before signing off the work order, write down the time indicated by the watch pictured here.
2:30
